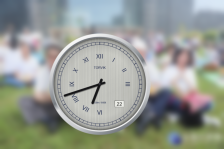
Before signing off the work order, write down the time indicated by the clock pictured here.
6:42
